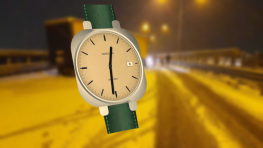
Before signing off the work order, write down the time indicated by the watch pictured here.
12:31
